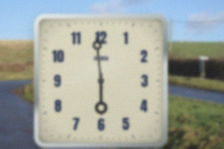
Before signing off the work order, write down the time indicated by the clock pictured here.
5:59
